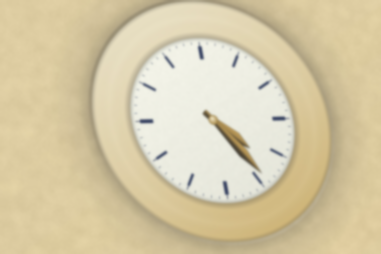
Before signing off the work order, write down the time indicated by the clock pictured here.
4:24
